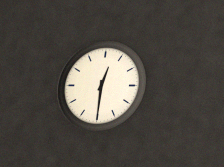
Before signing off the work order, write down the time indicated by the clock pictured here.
12:30
